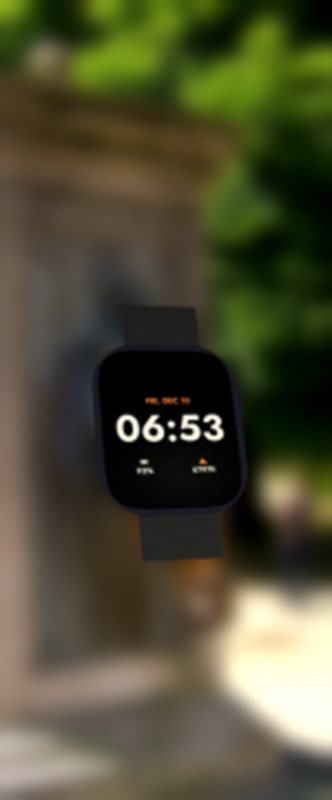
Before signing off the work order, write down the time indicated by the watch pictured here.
6:53
